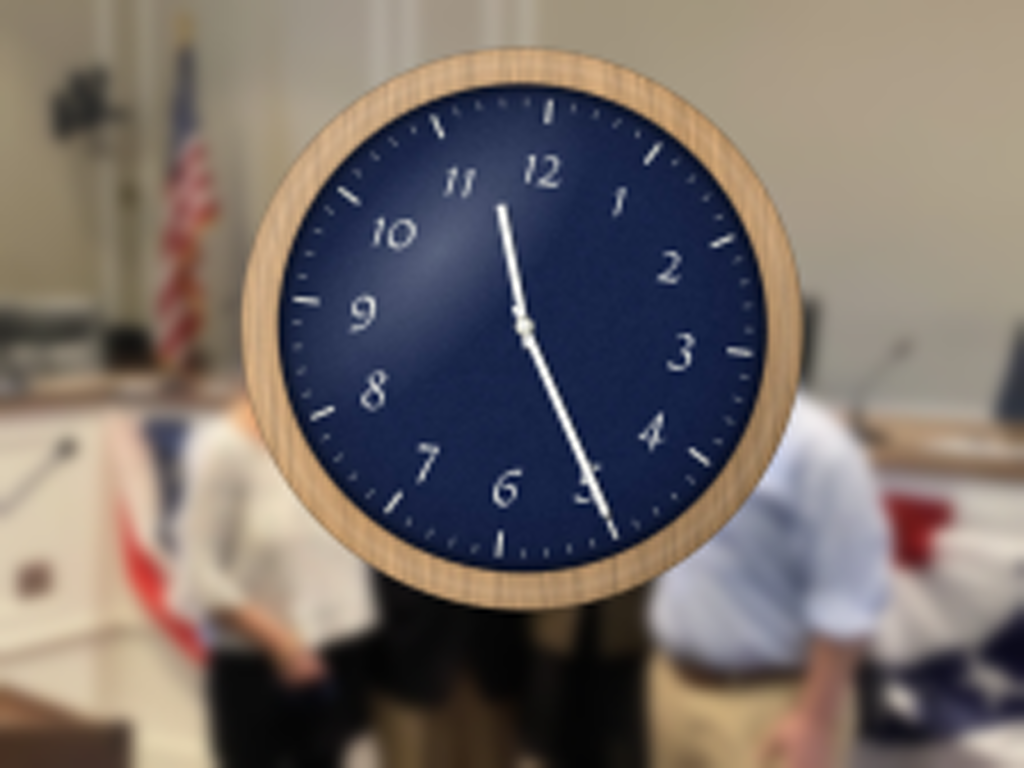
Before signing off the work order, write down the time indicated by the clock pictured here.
11:25
